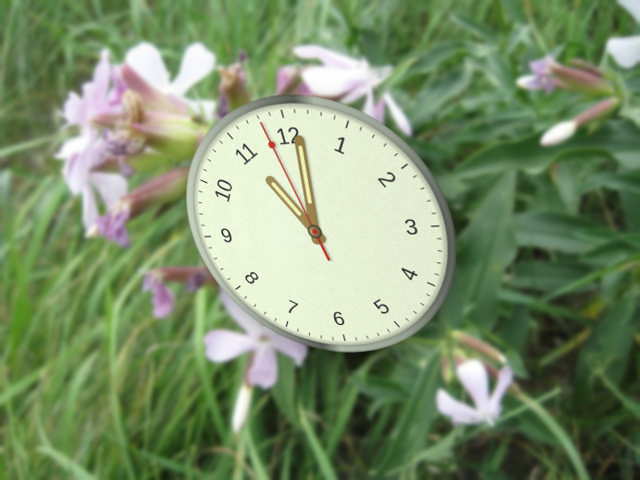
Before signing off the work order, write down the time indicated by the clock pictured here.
11:00:58
